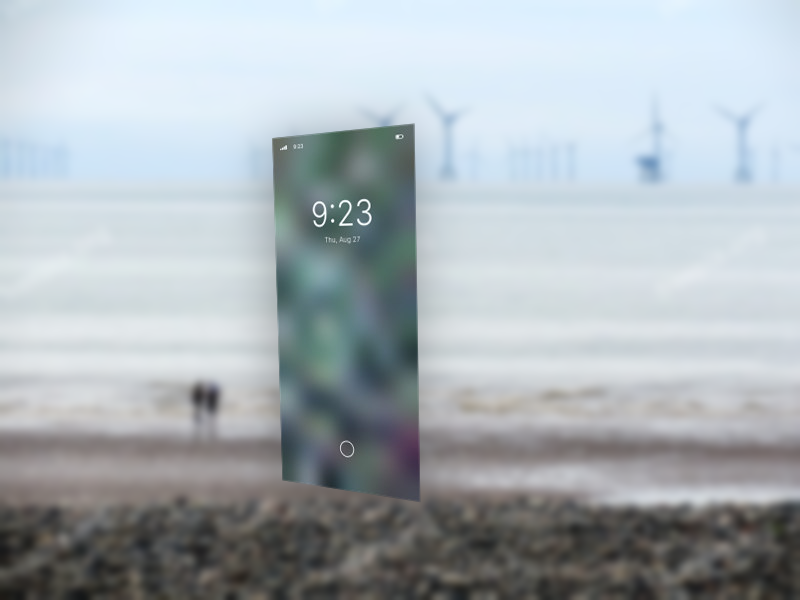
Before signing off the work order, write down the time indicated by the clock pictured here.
9:23
